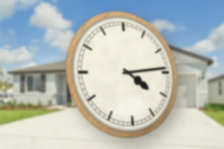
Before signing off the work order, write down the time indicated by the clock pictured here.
4:14
